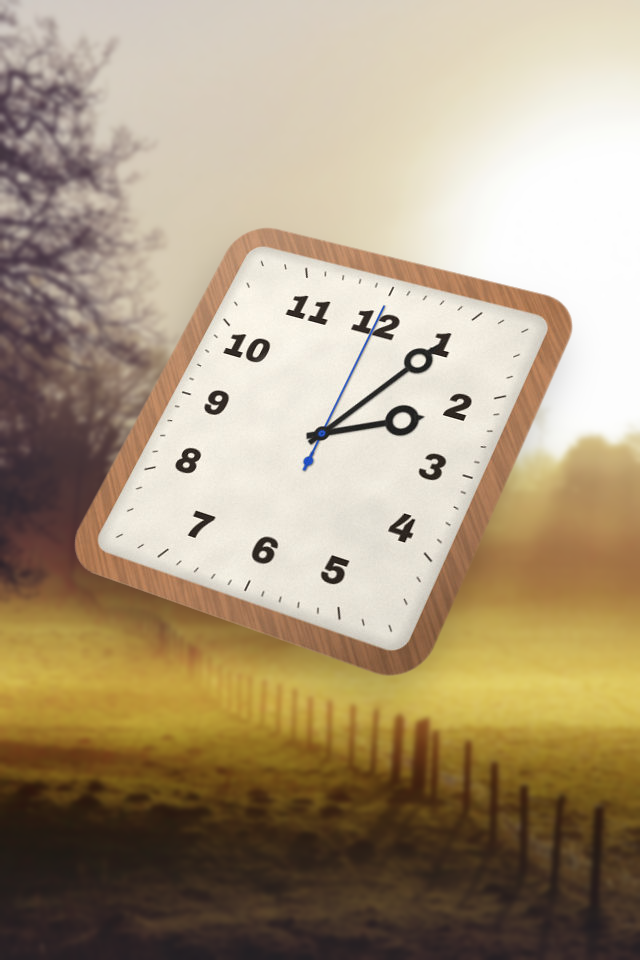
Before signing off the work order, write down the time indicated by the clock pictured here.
2:05:00
